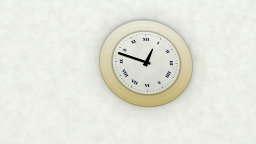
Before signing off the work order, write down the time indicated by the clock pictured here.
12:48
